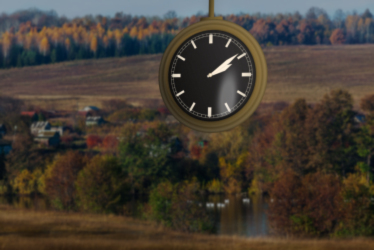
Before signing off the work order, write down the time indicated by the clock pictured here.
2:09
